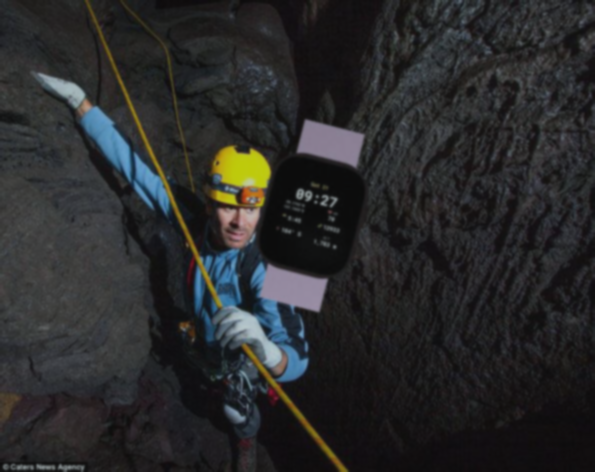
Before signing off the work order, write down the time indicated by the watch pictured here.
9:27
